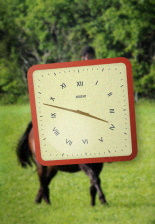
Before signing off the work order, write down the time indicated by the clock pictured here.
3:48
